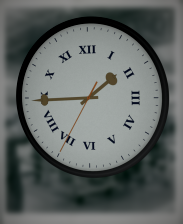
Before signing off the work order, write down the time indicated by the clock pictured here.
1:44:35
